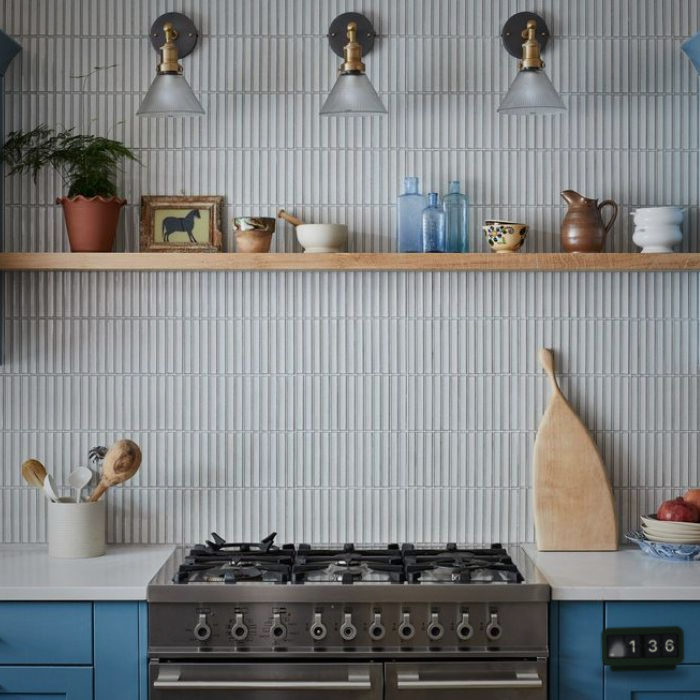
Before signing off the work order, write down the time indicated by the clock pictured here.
1:36
